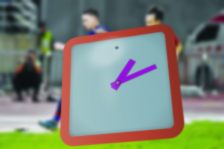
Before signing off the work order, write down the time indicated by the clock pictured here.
1:12
